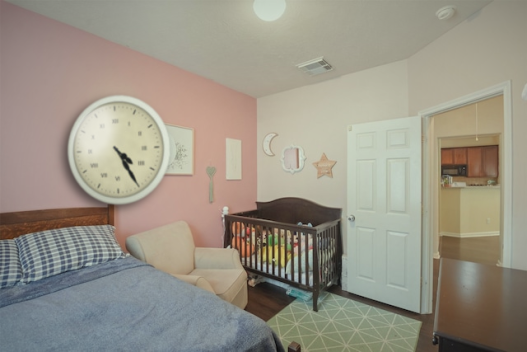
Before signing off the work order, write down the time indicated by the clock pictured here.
4:25
